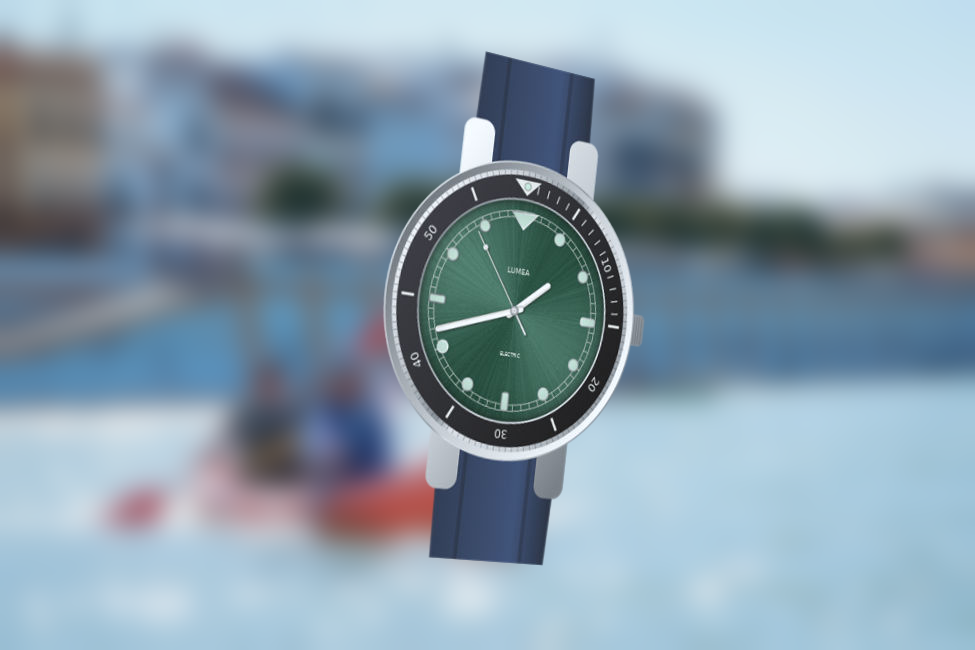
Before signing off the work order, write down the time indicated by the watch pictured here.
1:41:54
